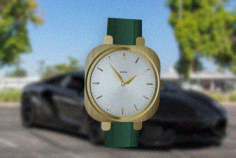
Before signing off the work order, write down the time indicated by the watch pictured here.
1:54
